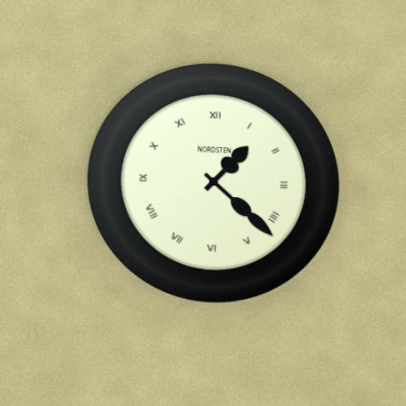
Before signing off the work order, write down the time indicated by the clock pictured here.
1:22
